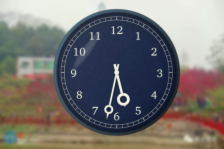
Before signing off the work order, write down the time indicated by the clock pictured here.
5:32
